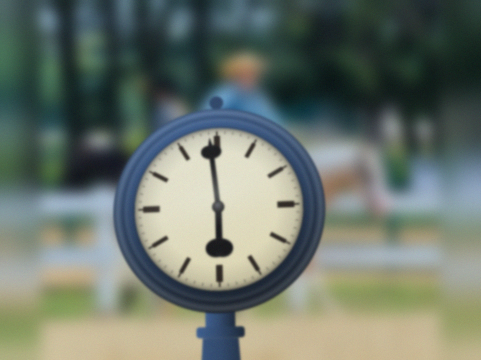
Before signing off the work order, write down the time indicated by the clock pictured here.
5:59
